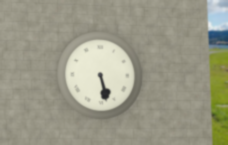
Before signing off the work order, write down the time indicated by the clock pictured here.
5:28
